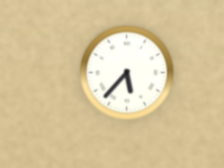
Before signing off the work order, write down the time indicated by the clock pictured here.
5:37
